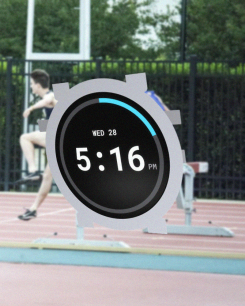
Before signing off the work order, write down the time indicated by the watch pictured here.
5:16
